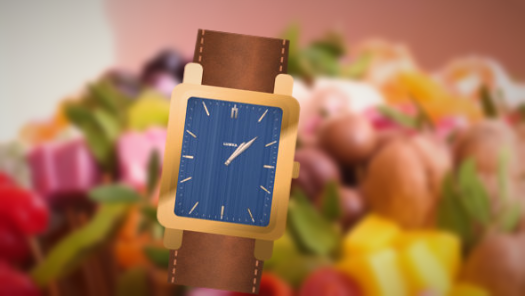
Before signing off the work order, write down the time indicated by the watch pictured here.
1:07
